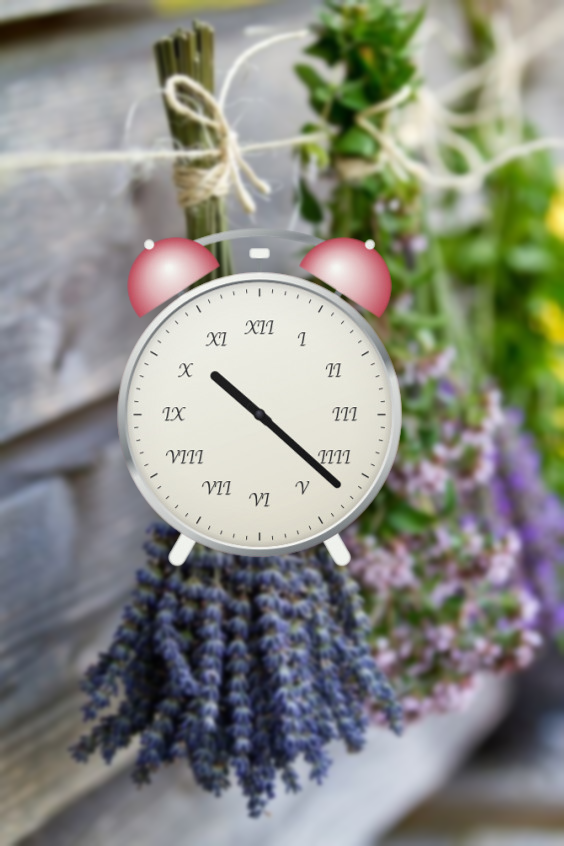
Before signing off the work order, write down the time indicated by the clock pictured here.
10:22
